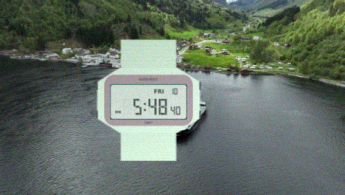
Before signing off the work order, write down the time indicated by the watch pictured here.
5:48
